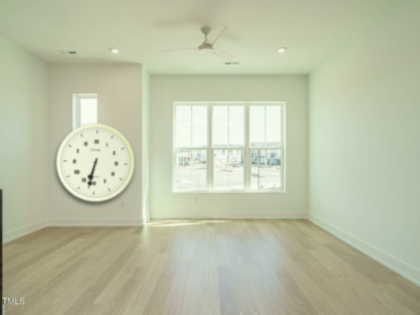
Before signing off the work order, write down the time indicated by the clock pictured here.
6:32
